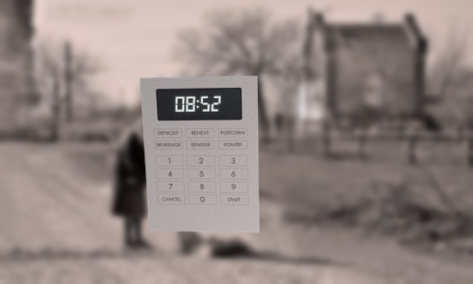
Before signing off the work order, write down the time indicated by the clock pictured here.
8:52
